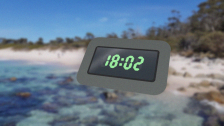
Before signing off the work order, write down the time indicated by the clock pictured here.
18:02
